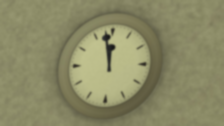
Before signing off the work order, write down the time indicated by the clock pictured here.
11:58
